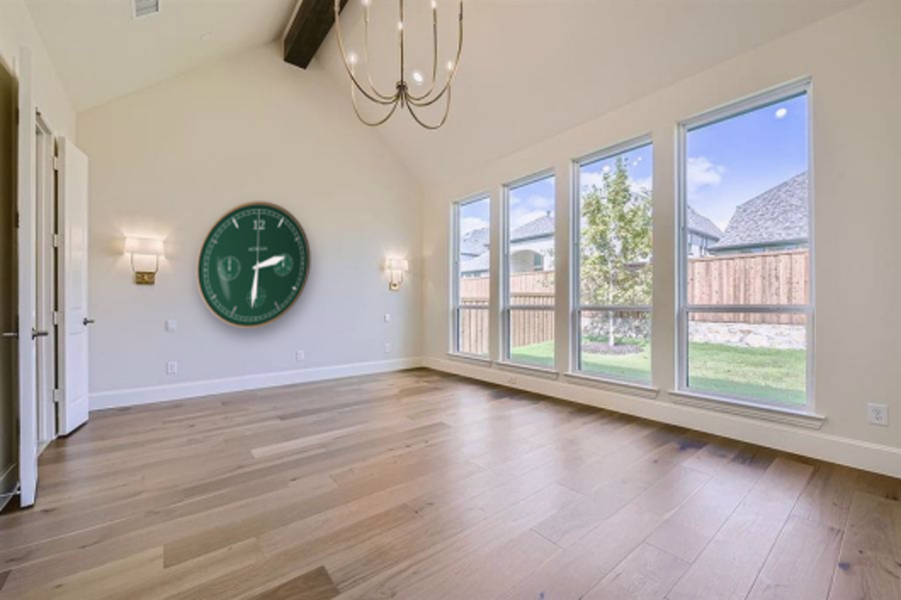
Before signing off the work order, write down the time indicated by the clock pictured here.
2:31
